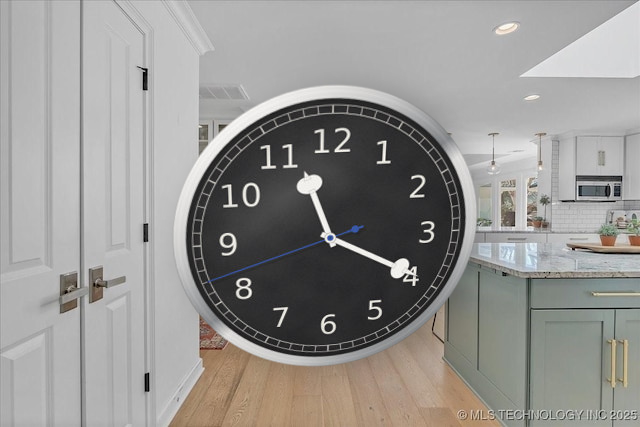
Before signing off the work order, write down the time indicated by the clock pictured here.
11:19:42
